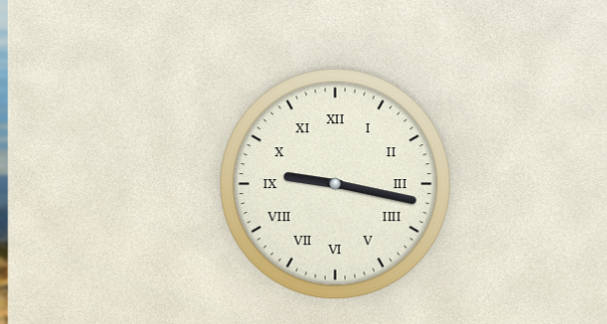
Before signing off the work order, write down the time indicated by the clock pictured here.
9:17
